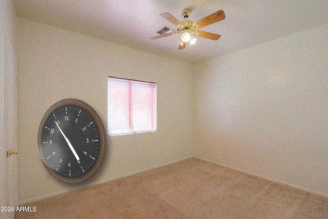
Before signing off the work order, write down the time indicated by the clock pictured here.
4:54
